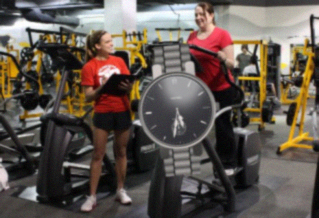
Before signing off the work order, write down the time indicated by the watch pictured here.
5:32
